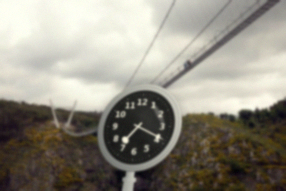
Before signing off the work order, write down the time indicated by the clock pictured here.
7:19
